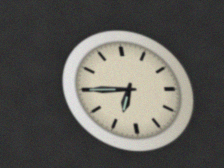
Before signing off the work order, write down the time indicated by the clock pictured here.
6:45
